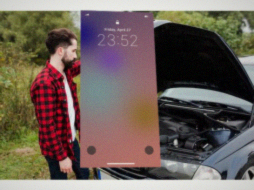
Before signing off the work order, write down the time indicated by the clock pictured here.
23:52
